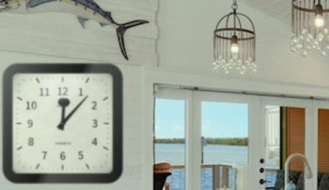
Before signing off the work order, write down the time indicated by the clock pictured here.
12:07
